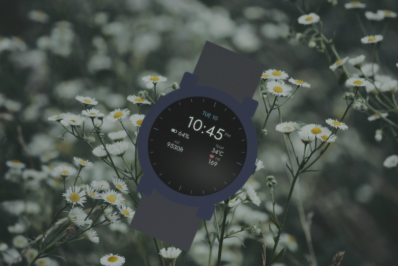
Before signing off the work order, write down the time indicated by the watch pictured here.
10:45
